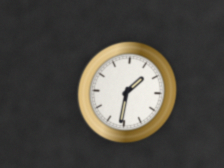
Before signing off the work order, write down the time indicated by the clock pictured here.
1:31
